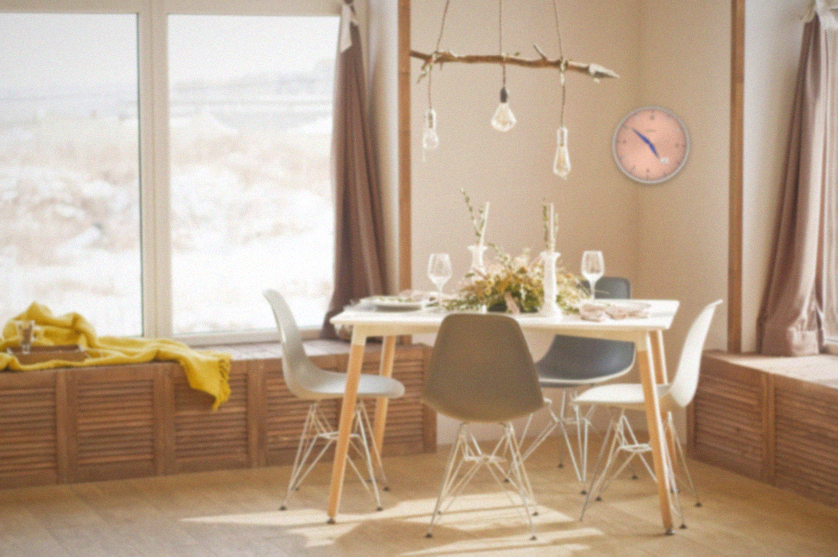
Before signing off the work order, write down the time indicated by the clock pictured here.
4:51
